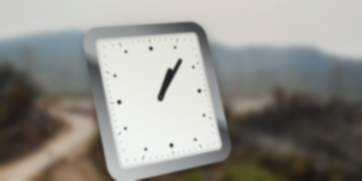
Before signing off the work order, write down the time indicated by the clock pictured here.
1:07
